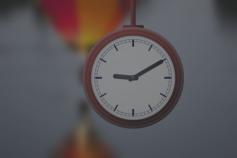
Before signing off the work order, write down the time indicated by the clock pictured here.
9:10
